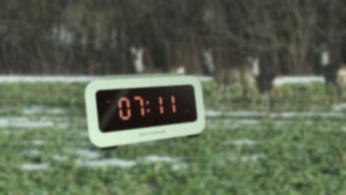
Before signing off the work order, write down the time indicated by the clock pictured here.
7:11
